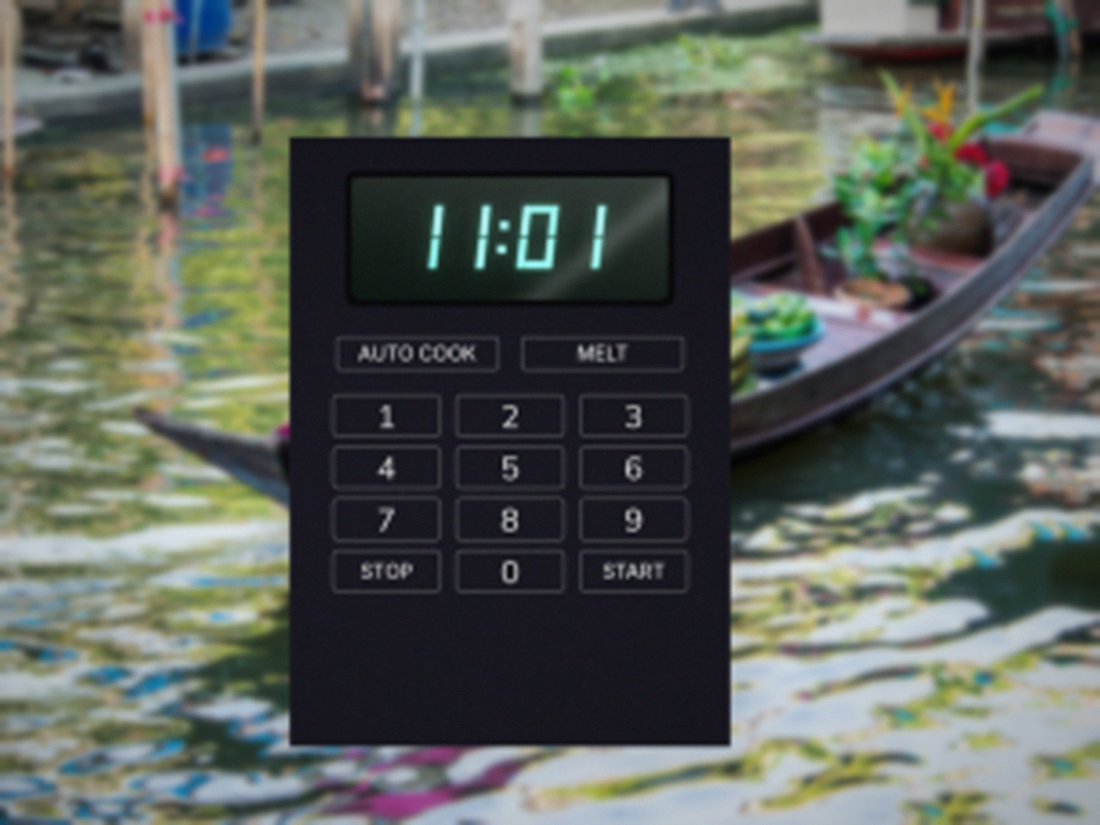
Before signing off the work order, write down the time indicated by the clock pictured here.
11:01
